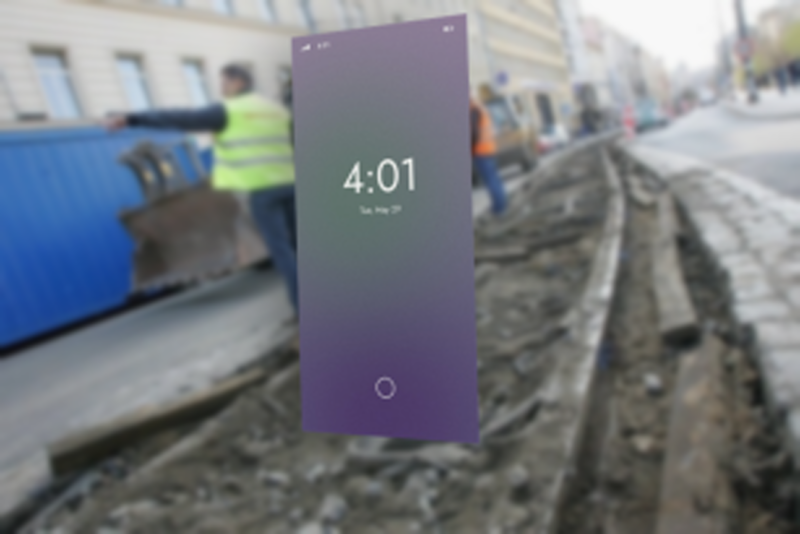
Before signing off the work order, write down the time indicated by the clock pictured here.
4:01
